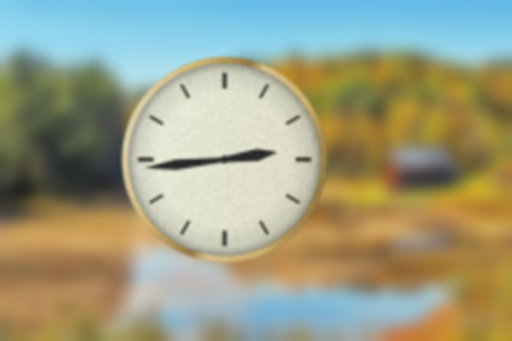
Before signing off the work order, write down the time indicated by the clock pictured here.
2:44
